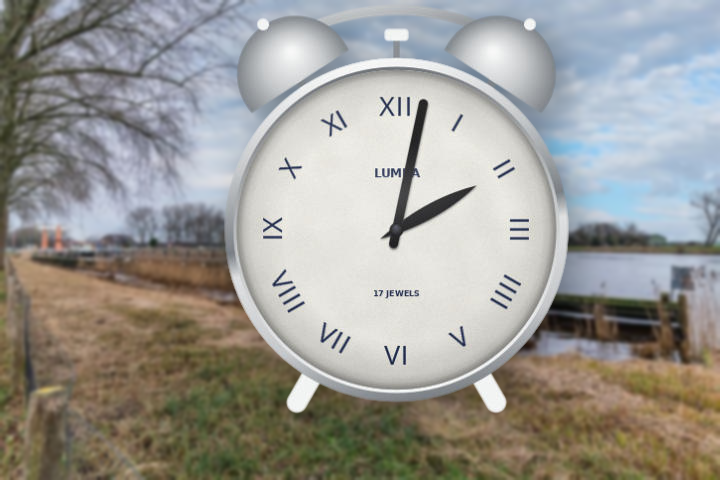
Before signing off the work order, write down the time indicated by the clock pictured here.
2:02
